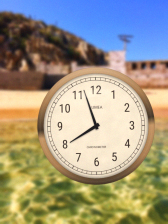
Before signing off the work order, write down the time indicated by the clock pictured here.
7:57
